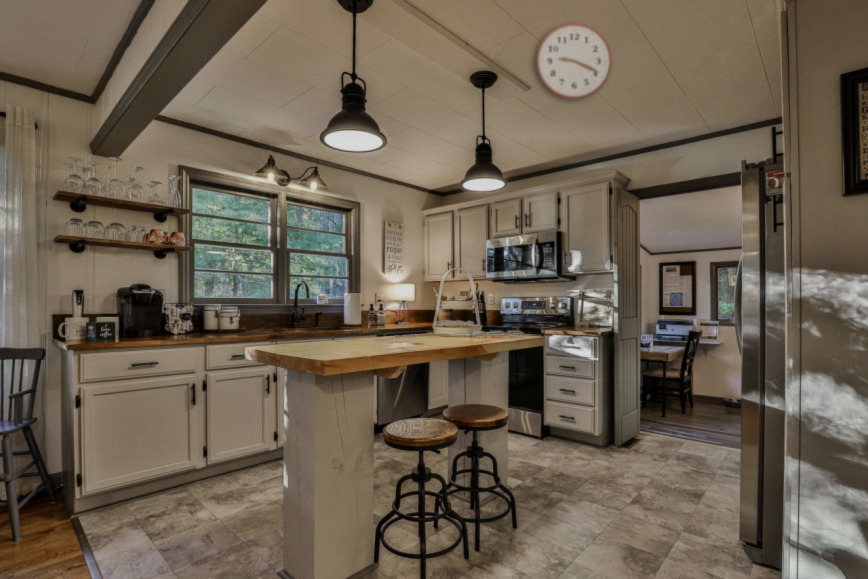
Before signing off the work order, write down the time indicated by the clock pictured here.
9:19
